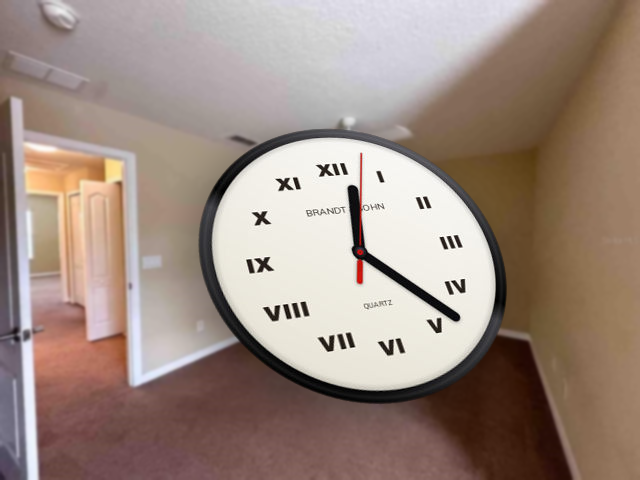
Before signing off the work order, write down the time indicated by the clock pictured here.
12:23:03
